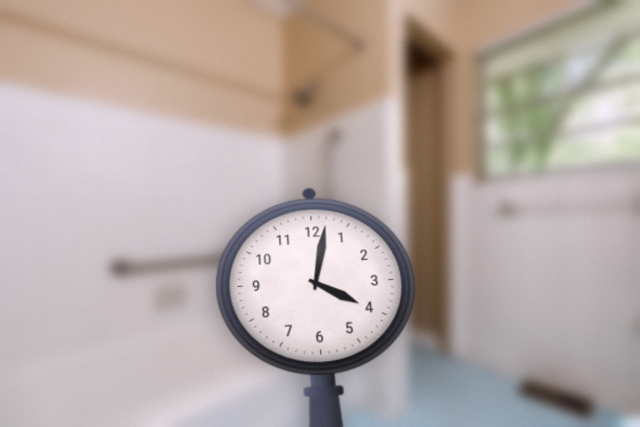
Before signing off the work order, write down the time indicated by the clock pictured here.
4:02
